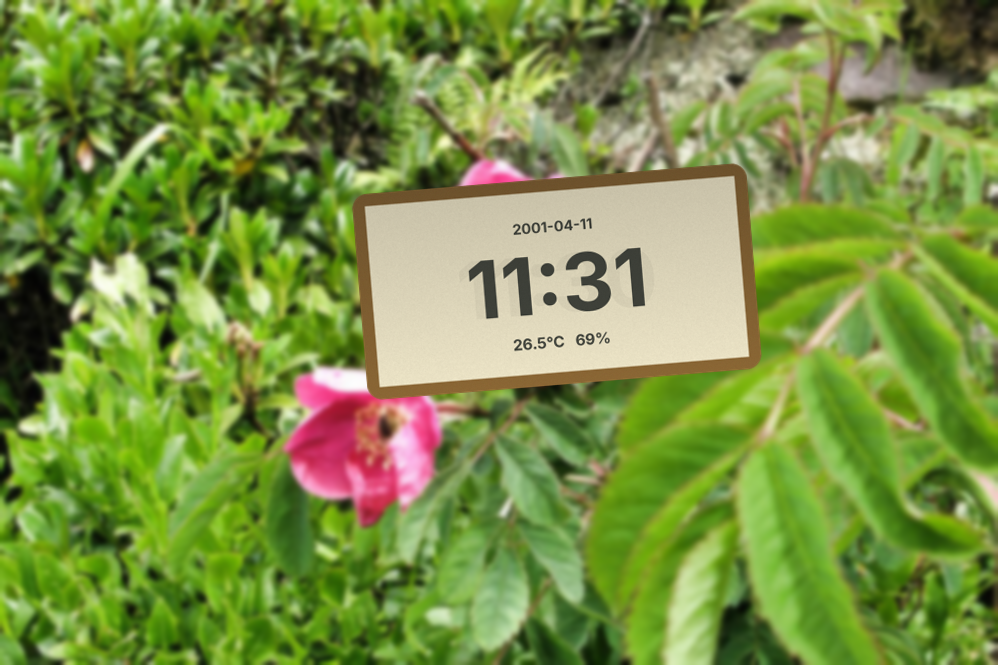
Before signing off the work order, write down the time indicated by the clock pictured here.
11:31
